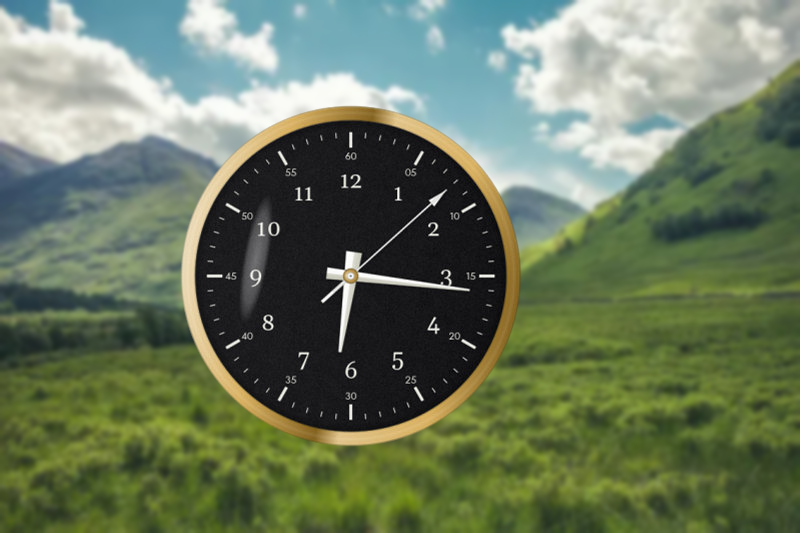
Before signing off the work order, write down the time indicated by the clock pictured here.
6:16:08
